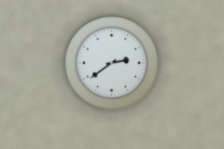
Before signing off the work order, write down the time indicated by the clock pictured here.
2:39
